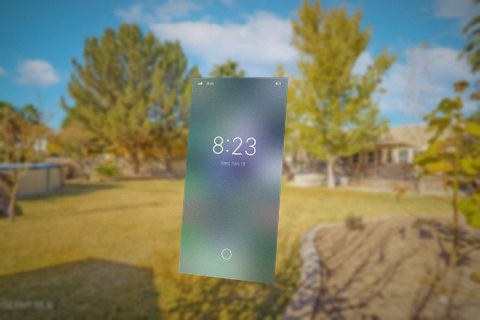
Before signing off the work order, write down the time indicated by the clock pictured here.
8:23
